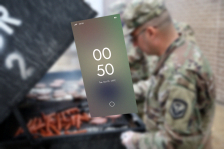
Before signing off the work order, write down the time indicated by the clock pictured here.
0:50
